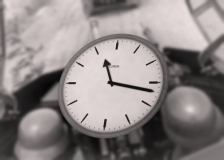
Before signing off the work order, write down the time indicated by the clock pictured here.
11:17
